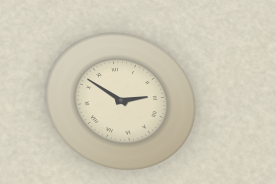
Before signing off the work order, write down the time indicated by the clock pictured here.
2:52
